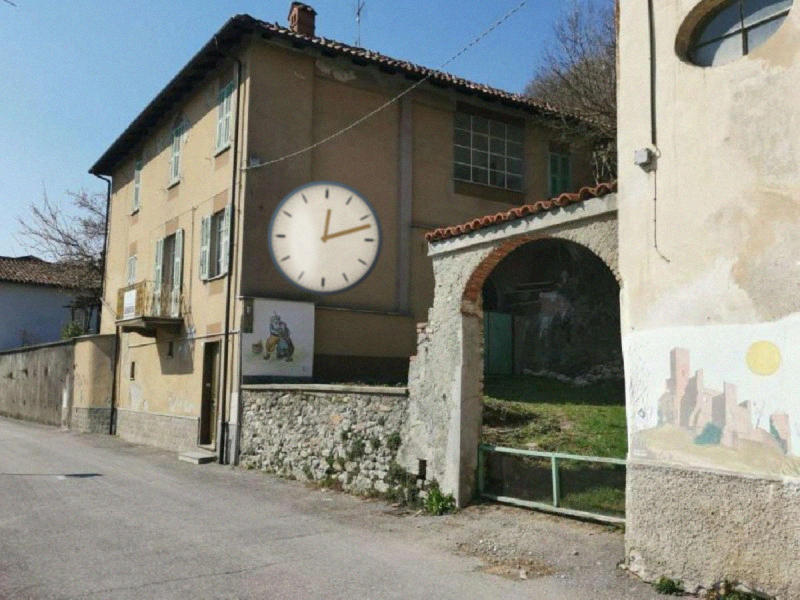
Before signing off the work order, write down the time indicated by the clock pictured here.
12:12
